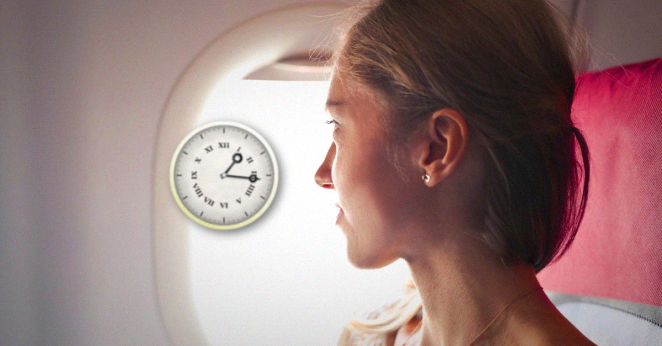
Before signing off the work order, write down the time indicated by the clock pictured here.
1:16
